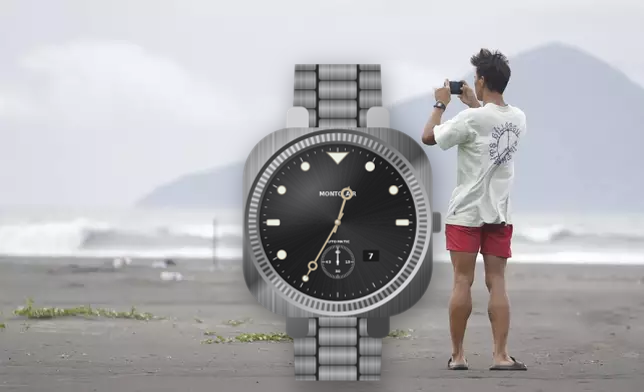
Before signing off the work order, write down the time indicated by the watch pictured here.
12:35
